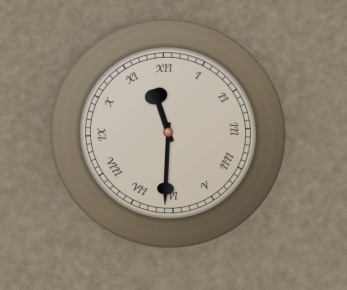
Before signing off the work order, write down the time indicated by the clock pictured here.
11:31
